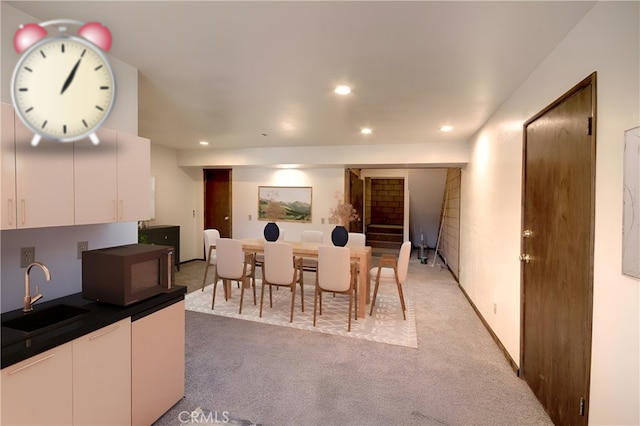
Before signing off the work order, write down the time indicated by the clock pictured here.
1:05
